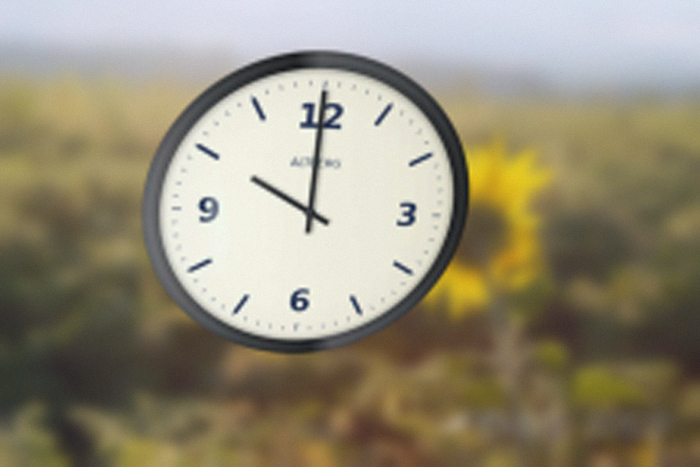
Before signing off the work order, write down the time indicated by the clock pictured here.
10:00
